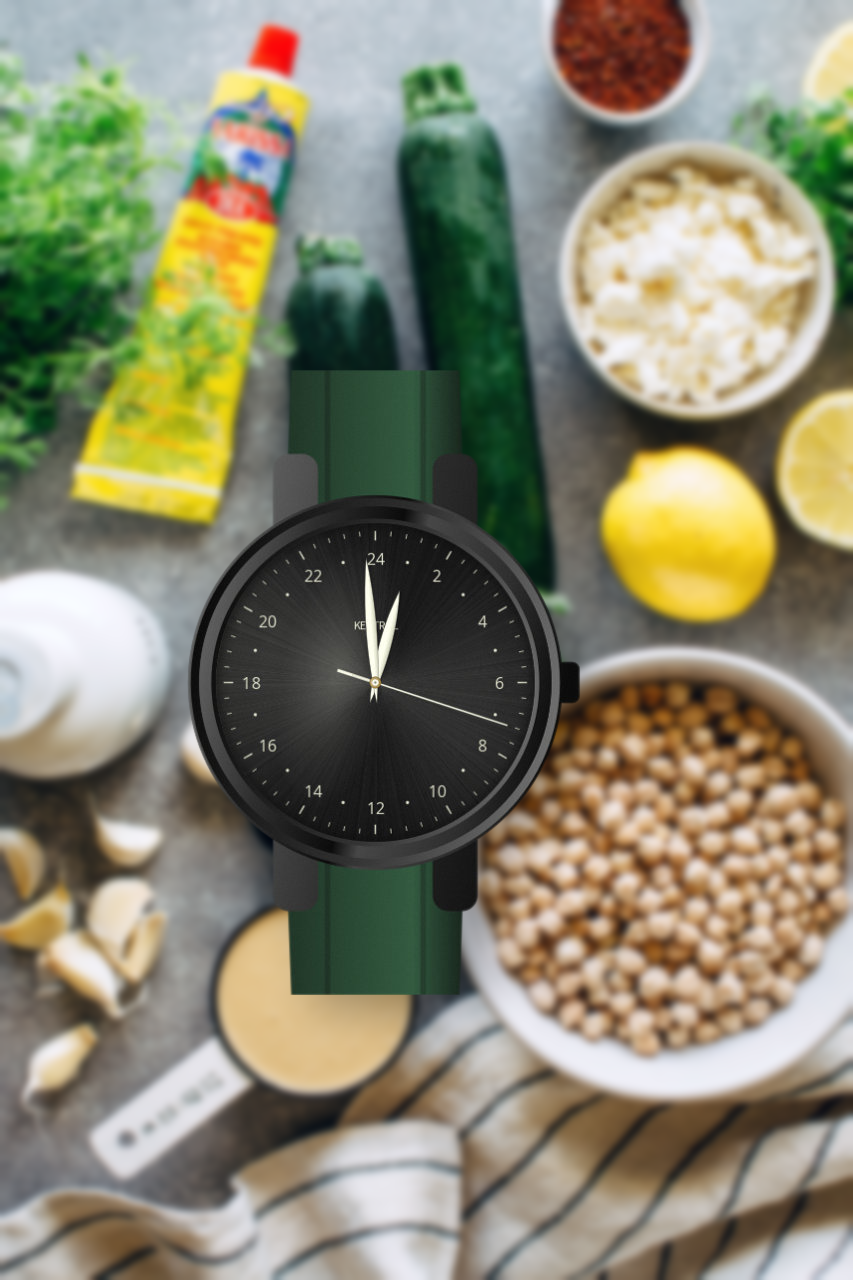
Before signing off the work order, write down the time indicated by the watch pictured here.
0:59:18
